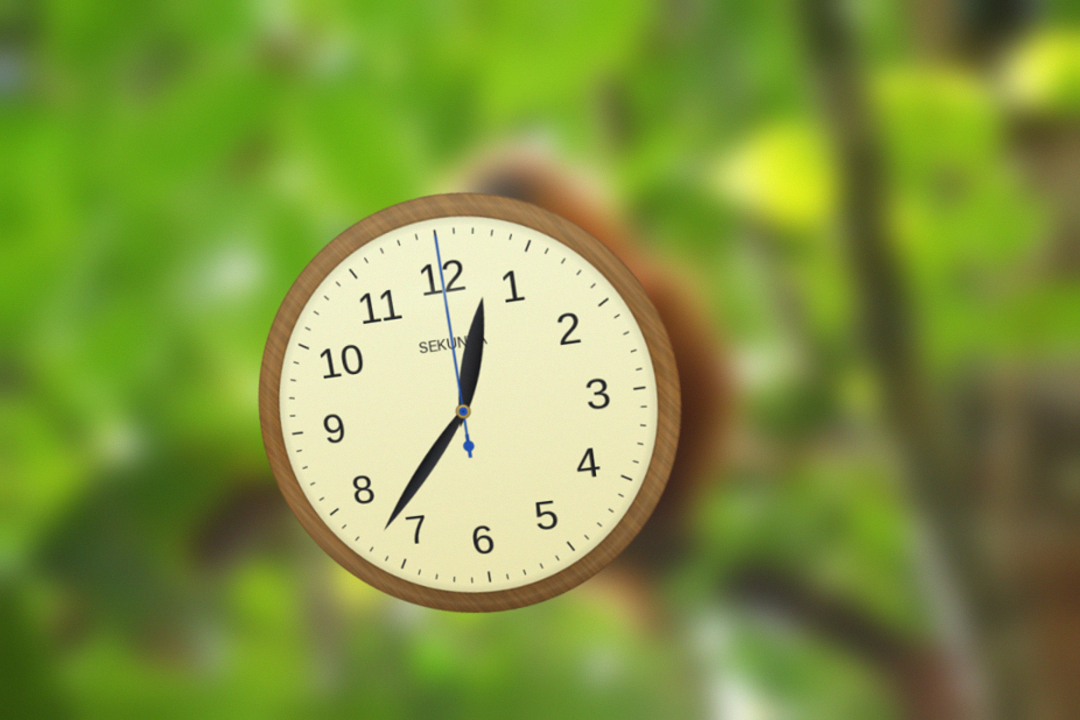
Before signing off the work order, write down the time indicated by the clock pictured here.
12:37:00
